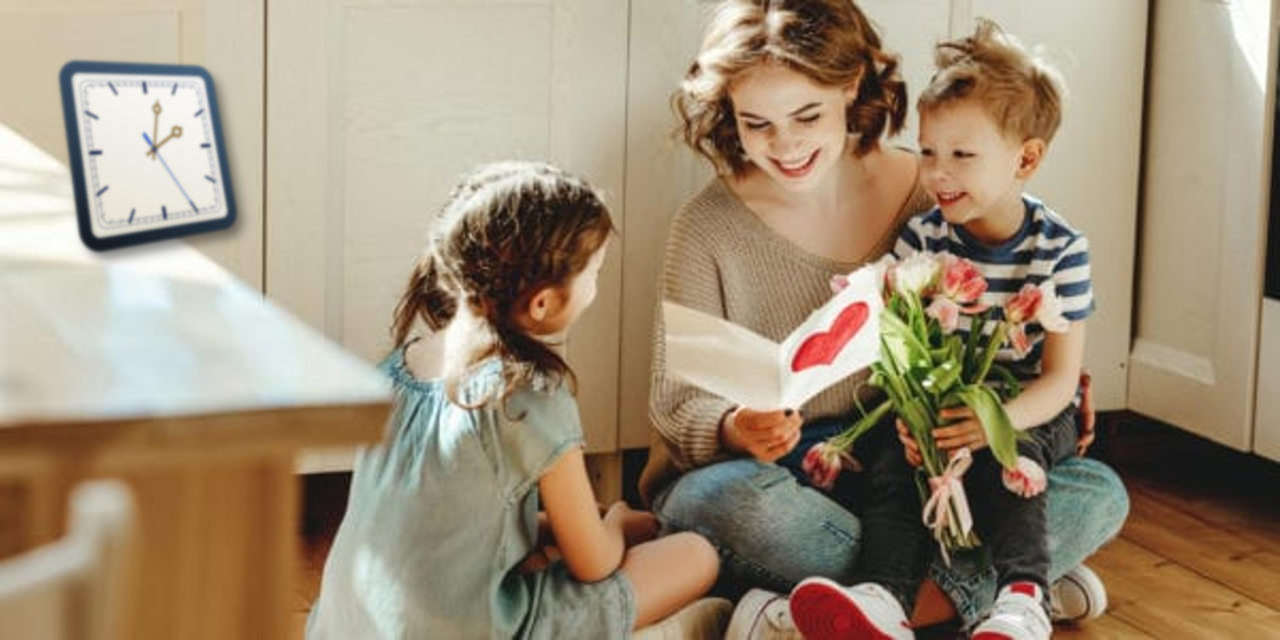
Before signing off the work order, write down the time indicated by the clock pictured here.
2:02:25
